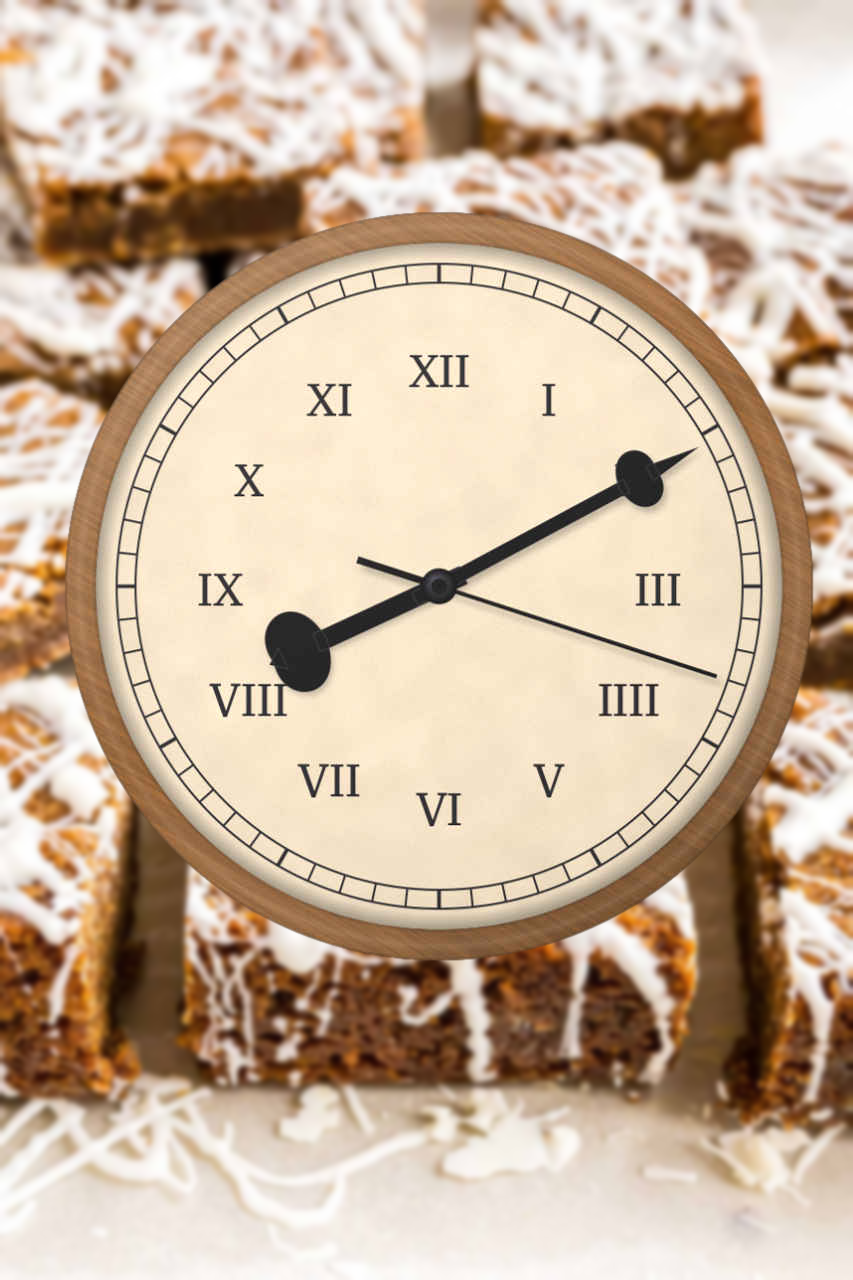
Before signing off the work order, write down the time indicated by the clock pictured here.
8:10:18
